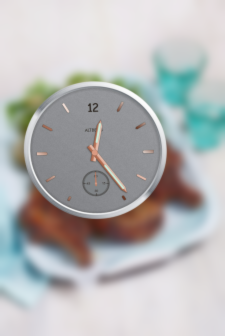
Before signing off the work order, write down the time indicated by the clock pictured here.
12:24
